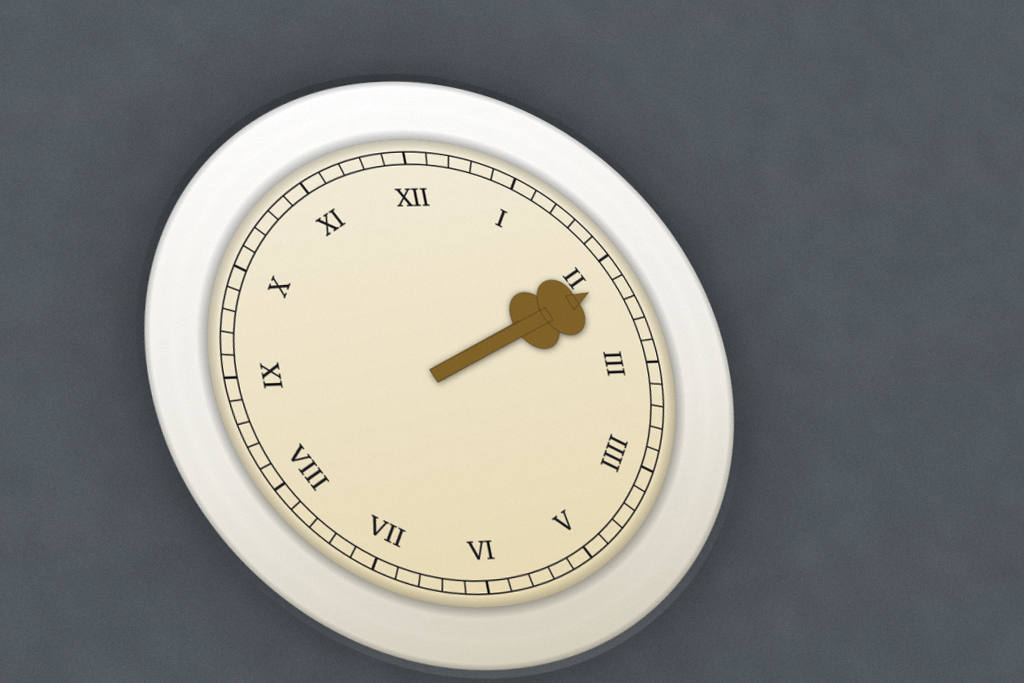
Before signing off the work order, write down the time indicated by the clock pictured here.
2:11
